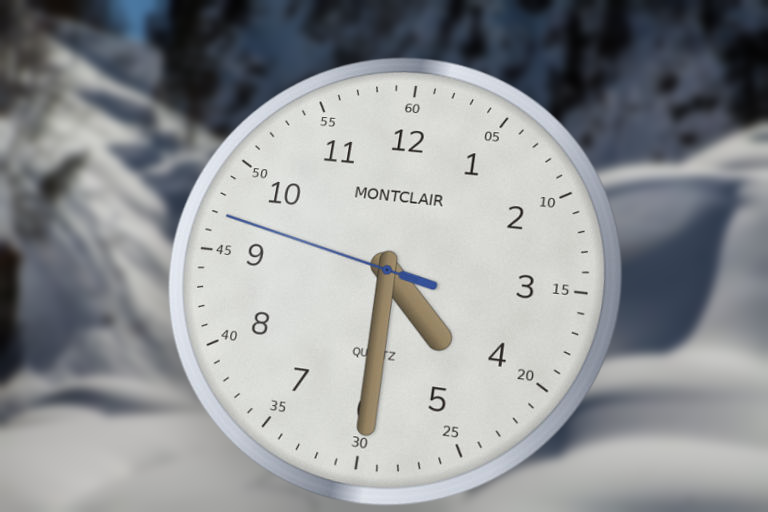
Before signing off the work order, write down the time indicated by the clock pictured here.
4:29:47
